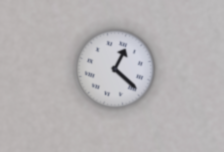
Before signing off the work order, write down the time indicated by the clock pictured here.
12:19
